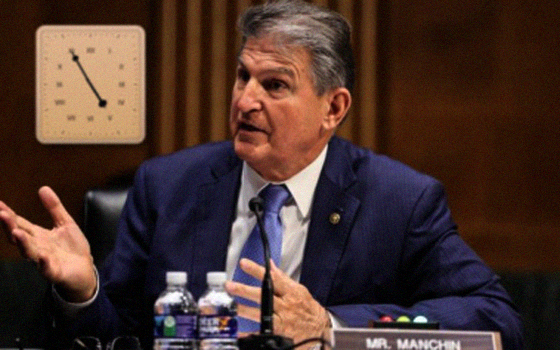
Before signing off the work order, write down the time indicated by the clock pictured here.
4:55
